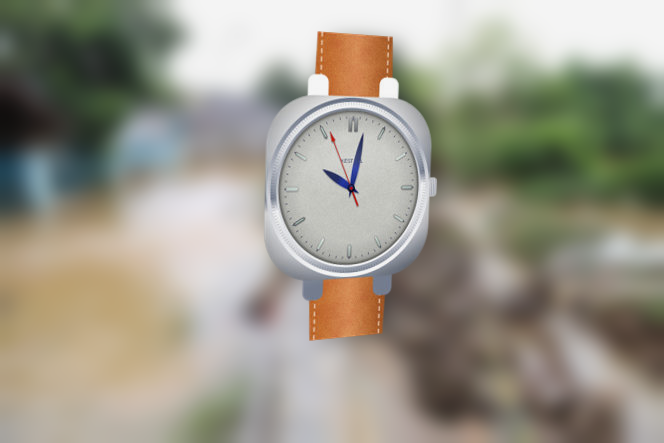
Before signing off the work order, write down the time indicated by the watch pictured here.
10:01:56
